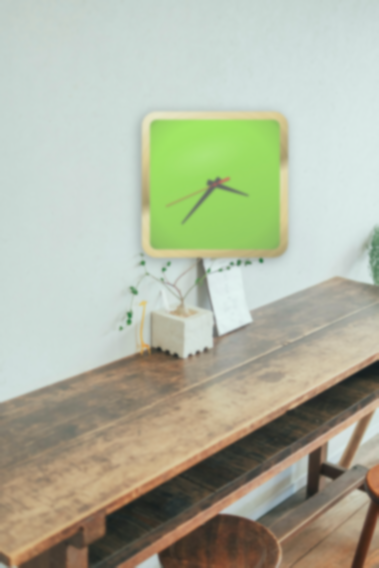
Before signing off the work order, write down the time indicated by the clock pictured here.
3:36:41
